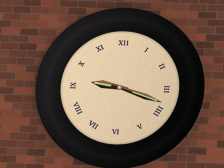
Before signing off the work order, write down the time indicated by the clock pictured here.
9:18
